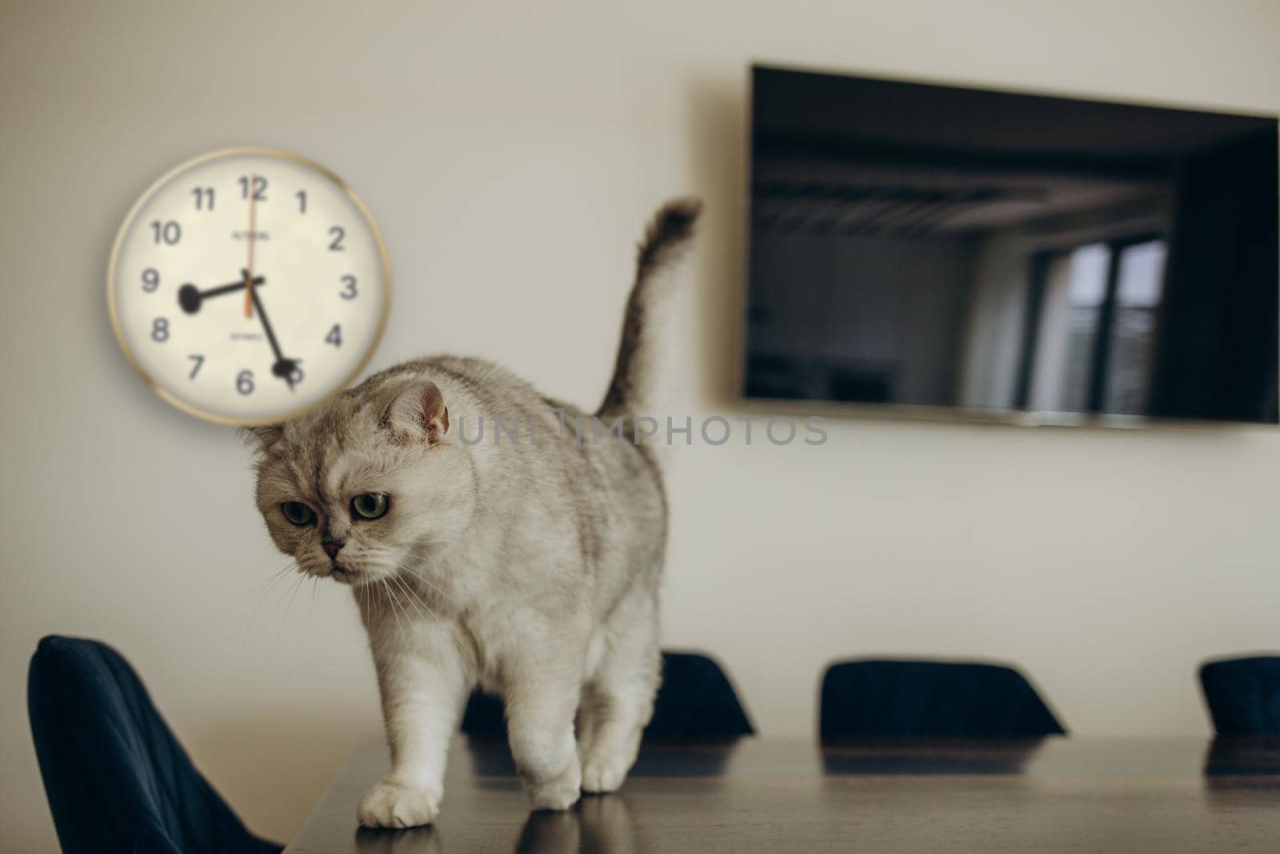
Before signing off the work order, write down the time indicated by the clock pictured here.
8:26:00
